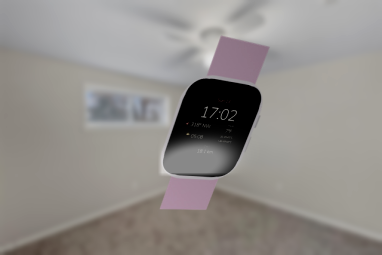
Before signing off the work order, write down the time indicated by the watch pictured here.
17:02
